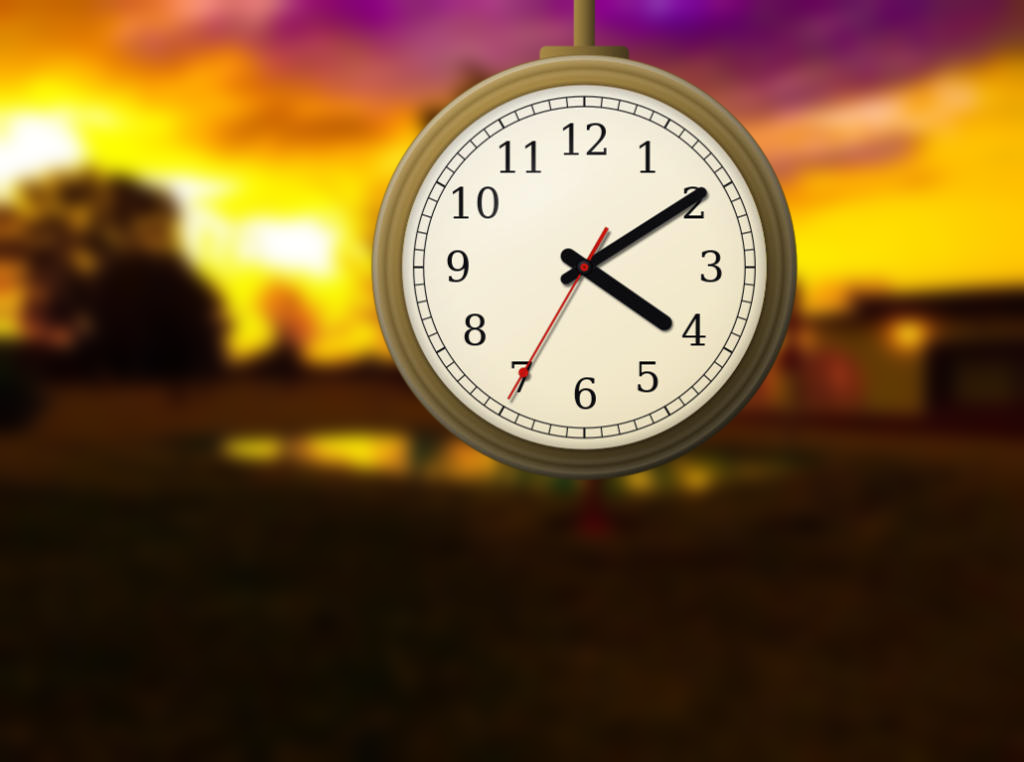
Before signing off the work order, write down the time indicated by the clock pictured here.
4:09:35
